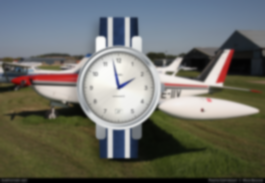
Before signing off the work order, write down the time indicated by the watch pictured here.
1:58
